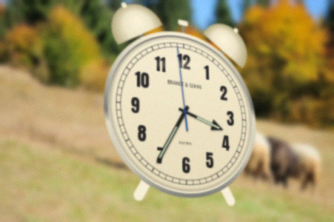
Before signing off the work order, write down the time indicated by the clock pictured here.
3:34:59
